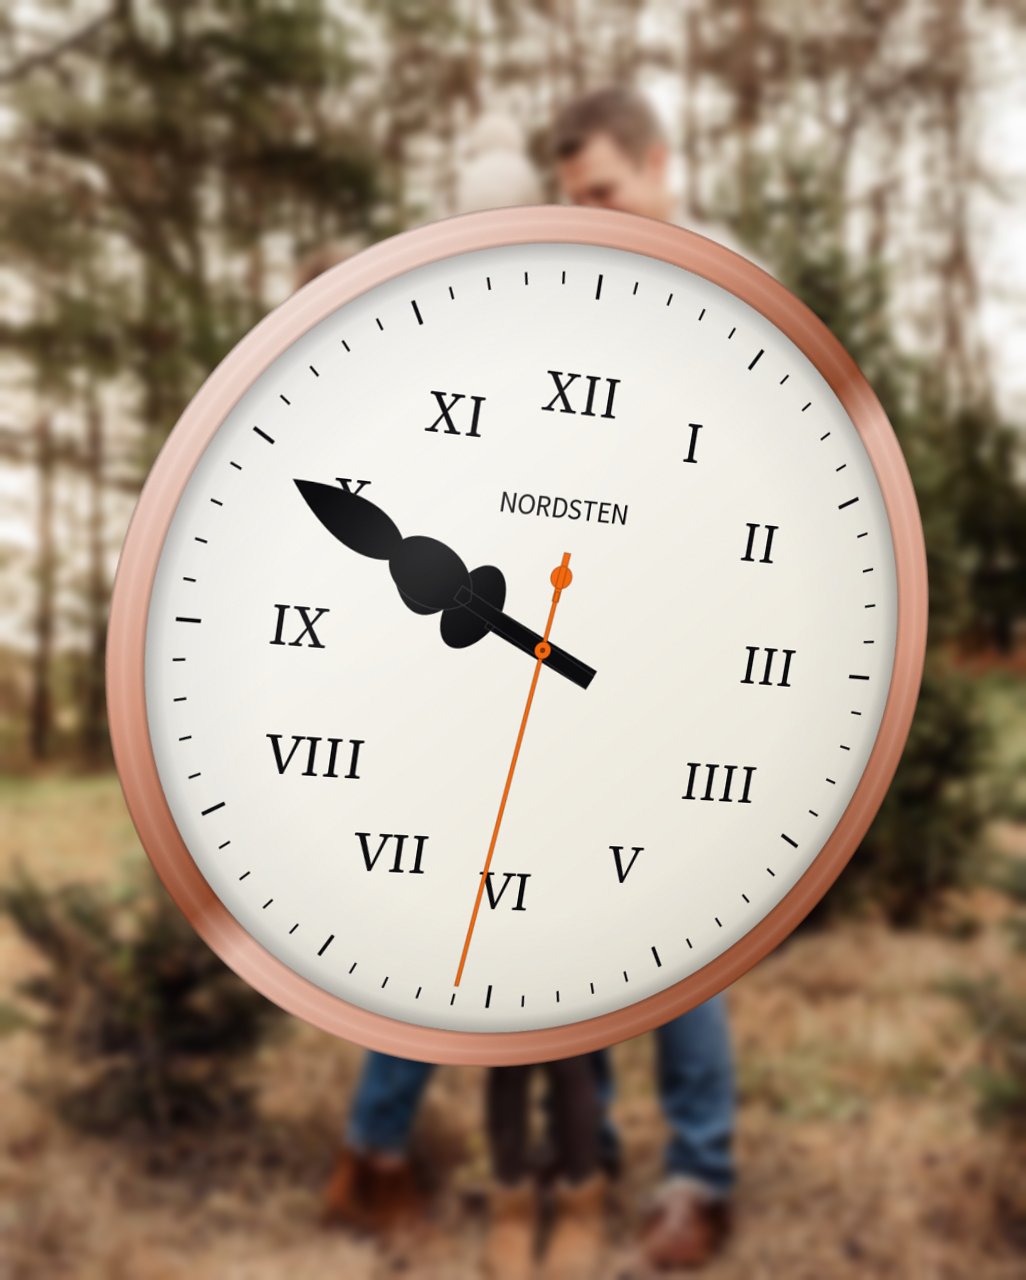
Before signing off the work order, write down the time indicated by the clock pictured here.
9:49:31
